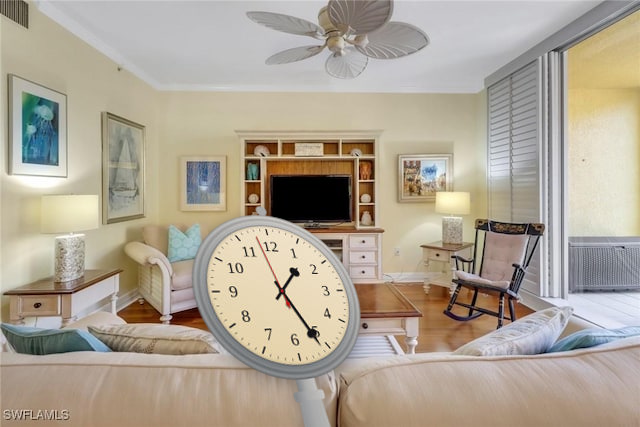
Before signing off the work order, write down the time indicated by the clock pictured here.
1:25:58
